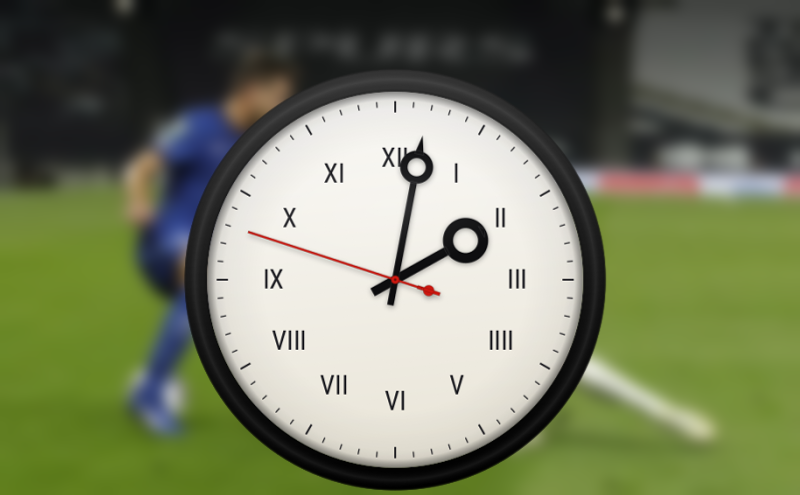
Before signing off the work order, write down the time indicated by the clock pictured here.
2:01:48
